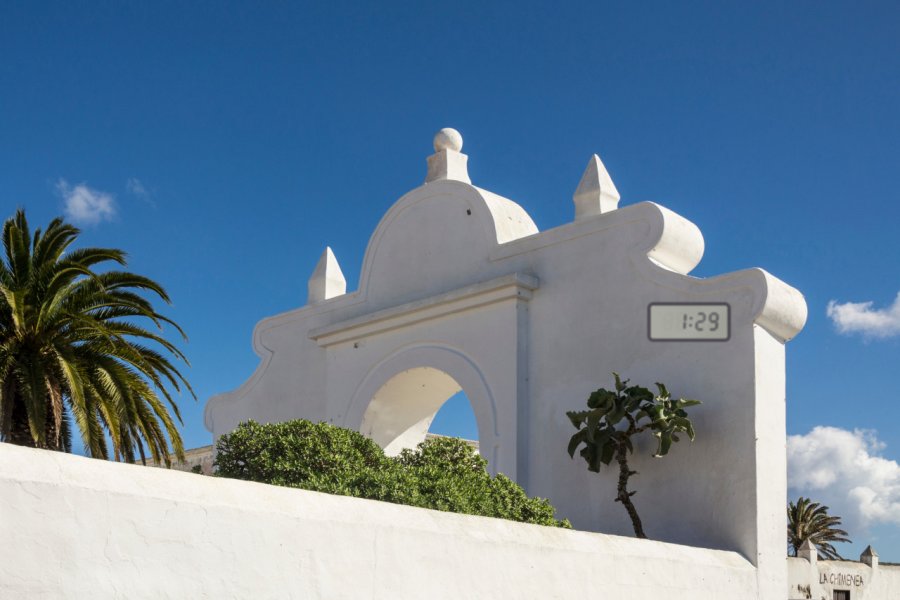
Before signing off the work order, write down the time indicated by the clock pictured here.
1:29
